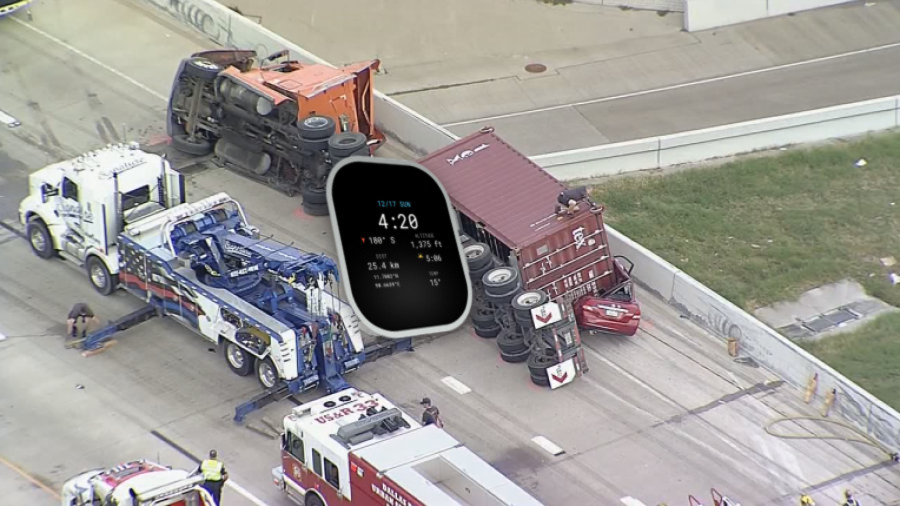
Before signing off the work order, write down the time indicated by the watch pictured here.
4:20
